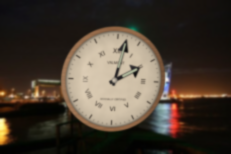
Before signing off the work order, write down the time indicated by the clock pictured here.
2:02
